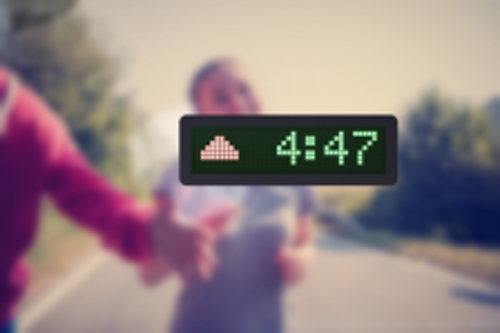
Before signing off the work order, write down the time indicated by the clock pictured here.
4:47
